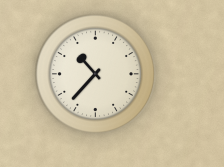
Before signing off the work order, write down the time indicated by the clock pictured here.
10:37
